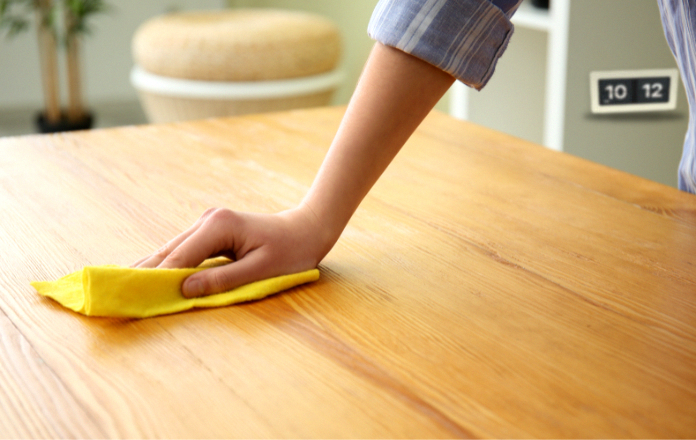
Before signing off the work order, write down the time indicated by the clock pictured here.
10:12
